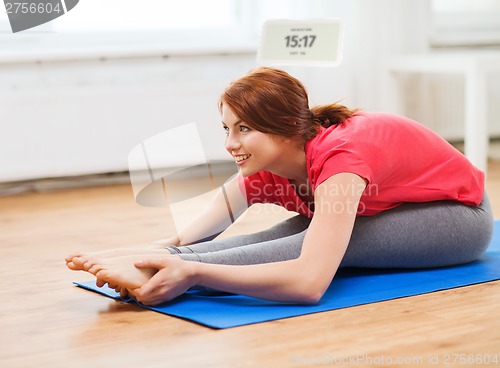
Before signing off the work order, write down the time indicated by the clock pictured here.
15:17
